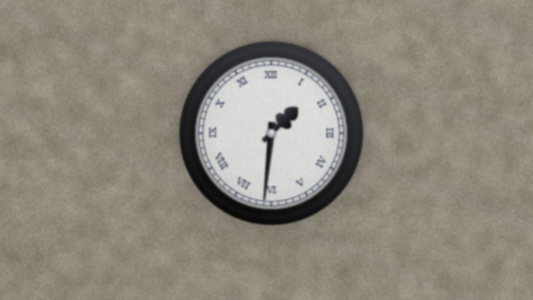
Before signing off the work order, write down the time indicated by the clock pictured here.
1:31
